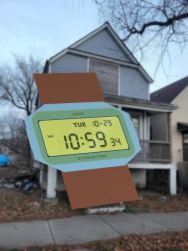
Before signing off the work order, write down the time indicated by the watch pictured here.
10:59
